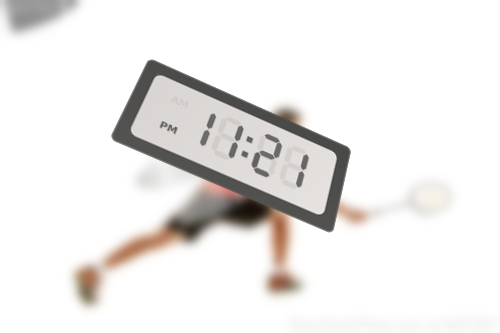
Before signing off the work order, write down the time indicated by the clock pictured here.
11:21
